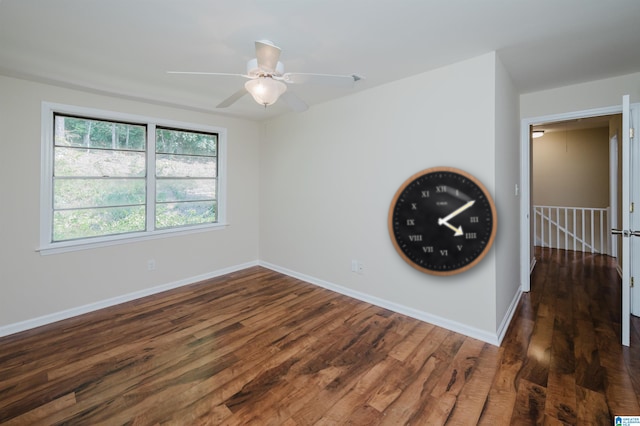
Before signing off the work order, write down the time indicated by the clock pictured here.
4:10
